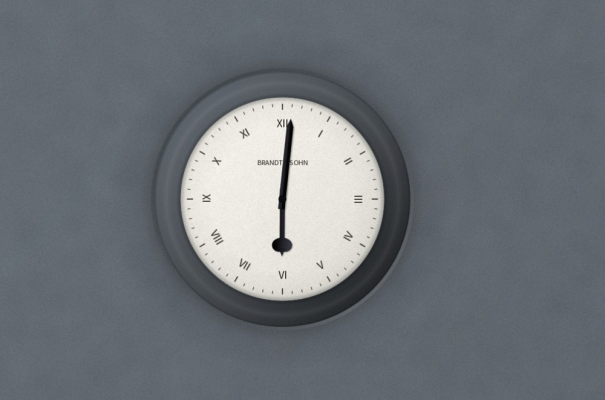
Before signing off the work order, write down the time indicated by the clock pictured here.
6:01
